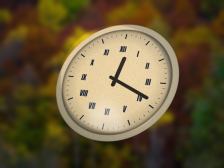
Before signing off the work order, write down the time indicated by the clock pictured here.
12:19
